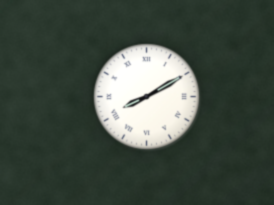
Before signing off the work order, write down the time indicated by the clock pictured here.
8:10
